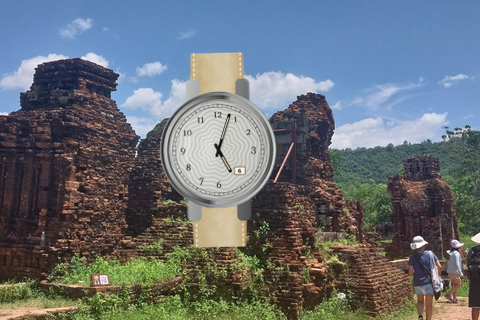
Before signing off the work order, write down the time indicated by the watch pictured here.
5:03
